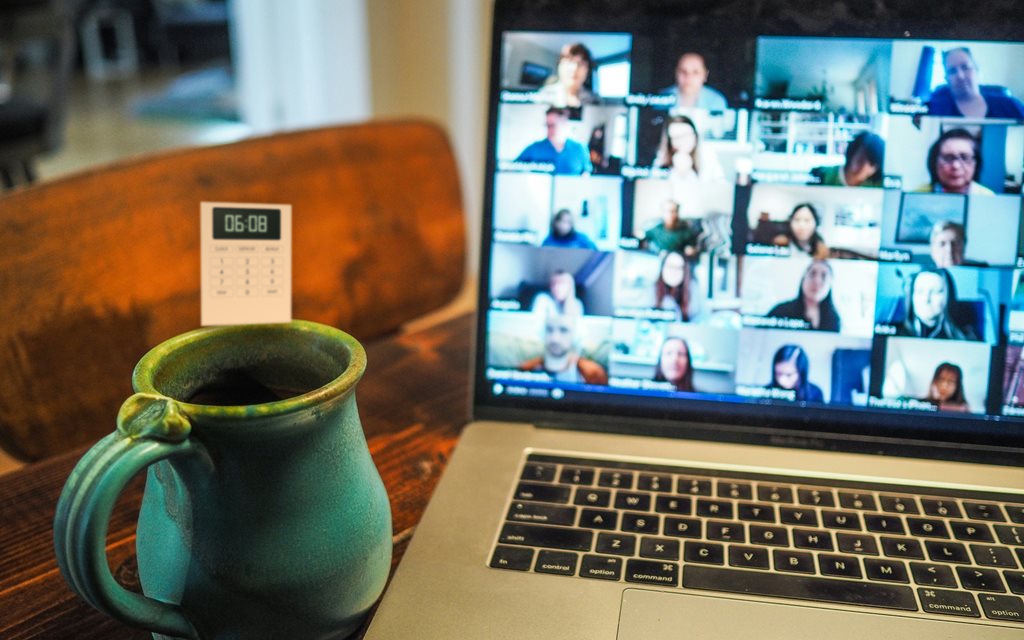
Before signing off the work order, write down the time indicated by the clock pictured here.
6:08
